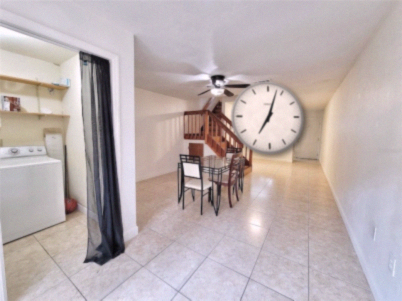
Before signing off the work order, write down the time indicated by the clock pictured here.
7:03
